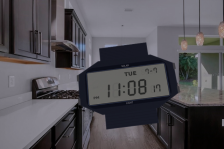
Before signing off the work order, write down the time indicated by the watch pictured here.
11:08:17
